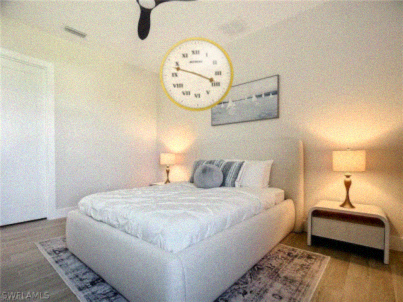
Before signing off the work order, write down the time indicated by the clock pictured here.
3:48
